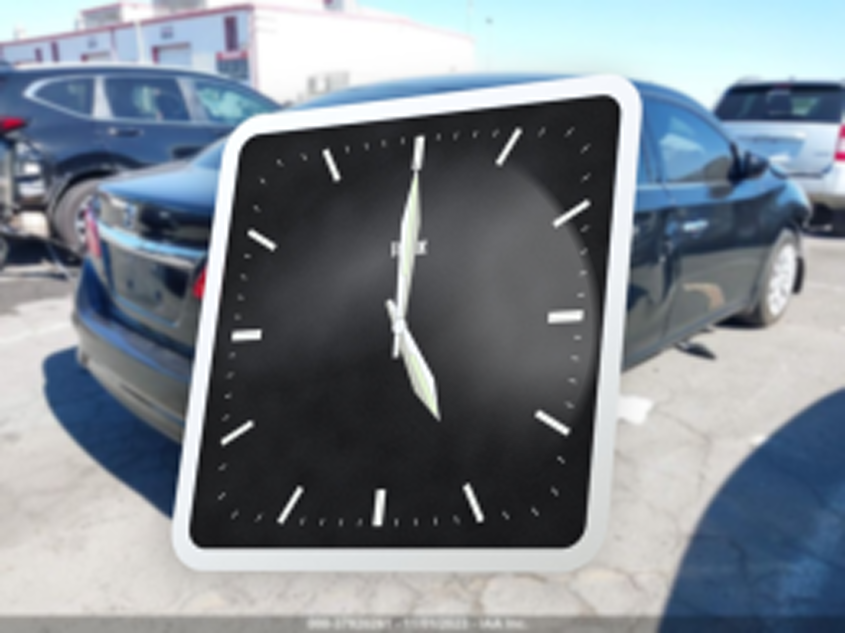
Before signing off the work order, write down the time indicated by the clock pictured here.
5:00
